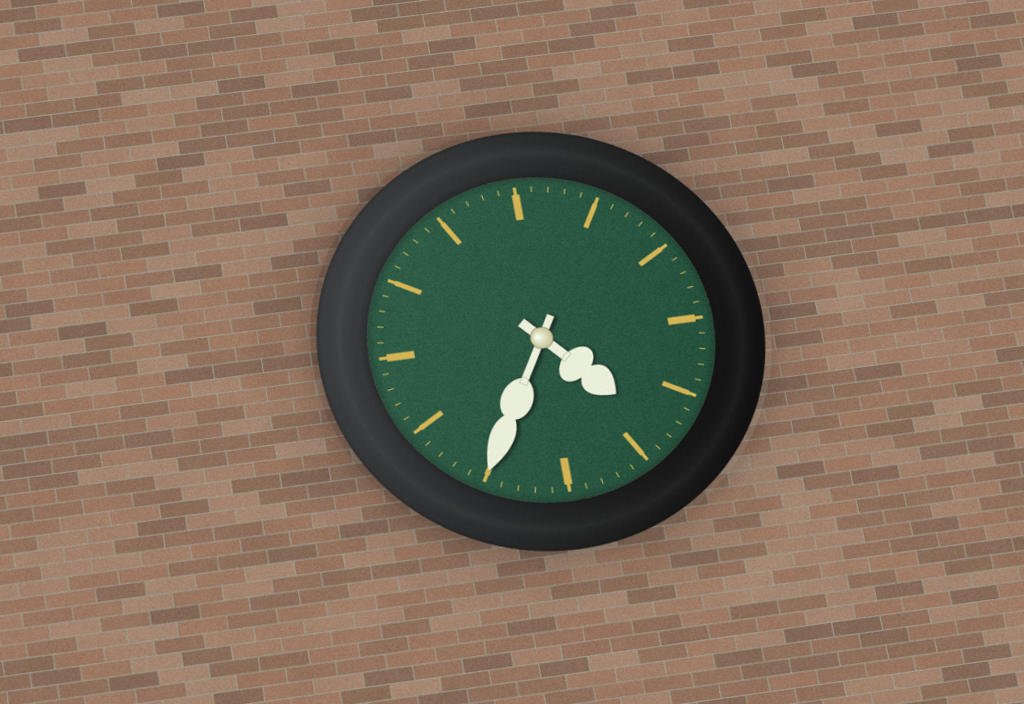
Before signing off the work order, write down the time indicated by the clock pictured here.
4:35
